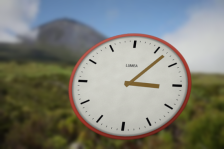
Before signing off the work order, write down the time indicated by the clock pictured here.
3:07
